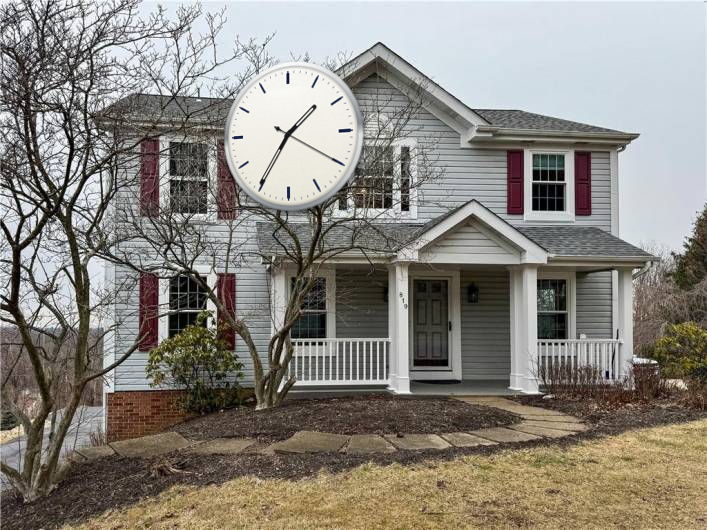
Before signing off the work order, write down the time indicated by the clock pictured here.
1:35:20
